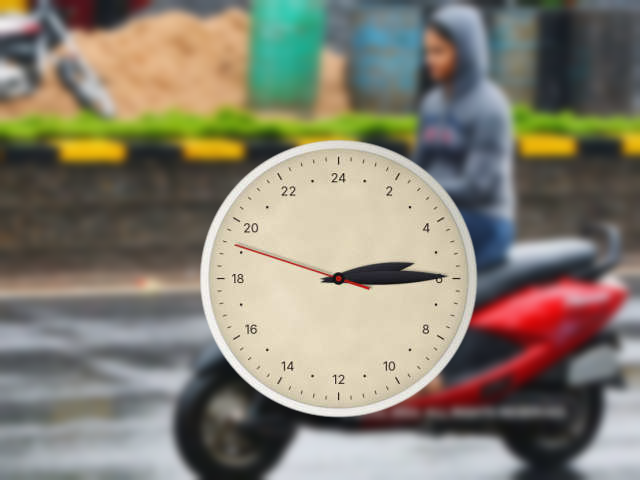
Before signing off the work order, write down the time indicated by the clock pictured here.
5:14:48
